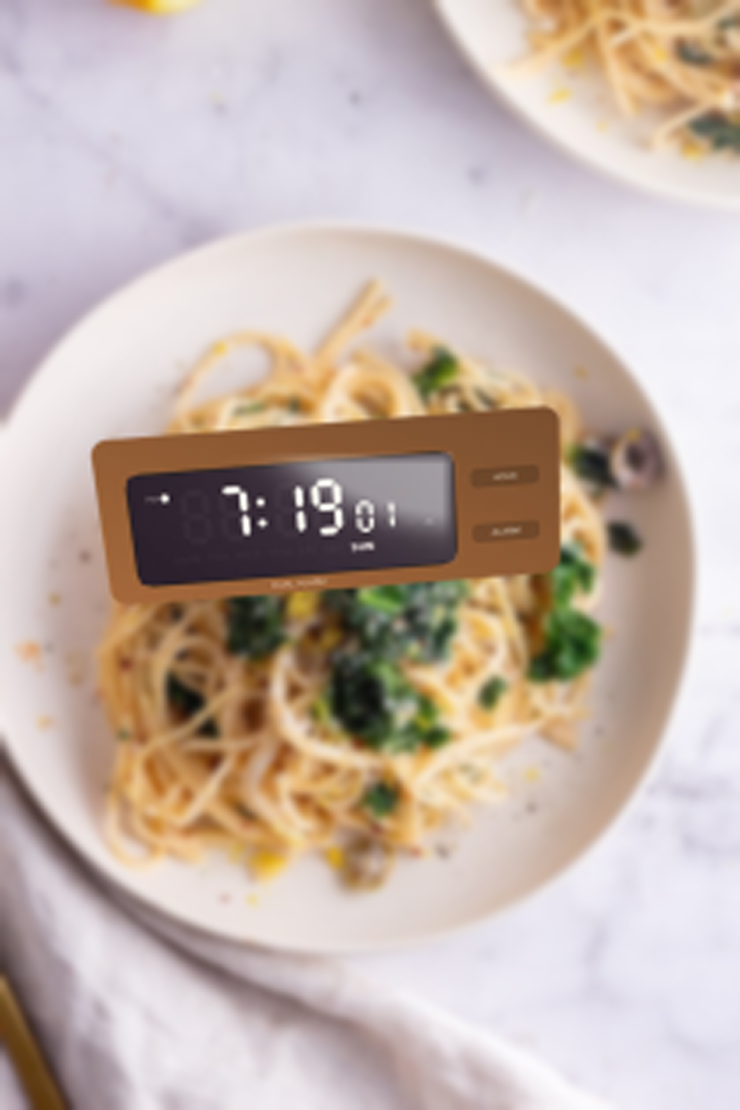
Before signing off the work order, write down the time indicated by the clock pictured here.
7:19:01
